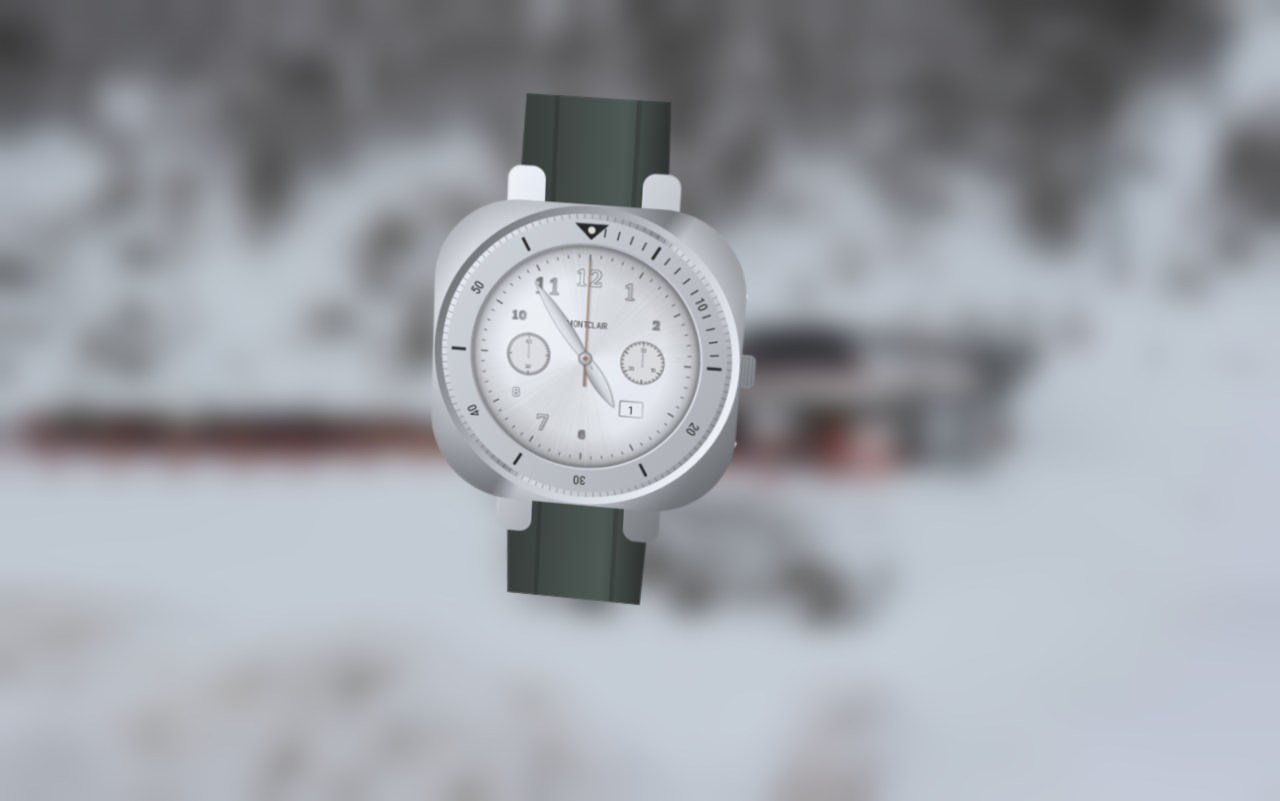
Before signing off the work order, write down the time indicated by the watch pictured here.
4:54
